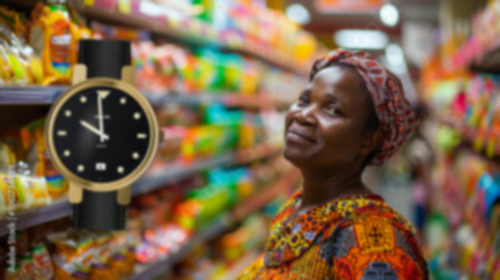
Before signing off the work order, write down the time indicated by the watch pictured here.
9:59
